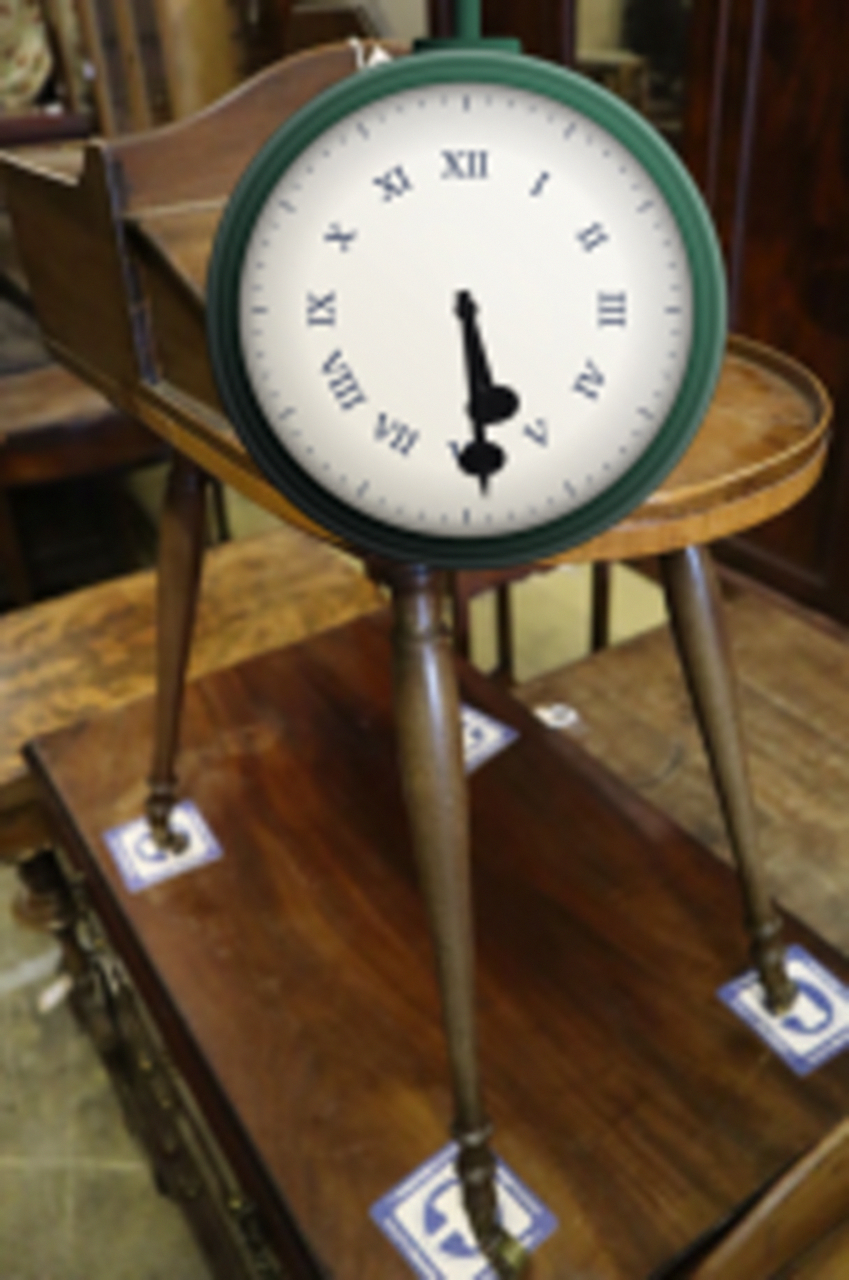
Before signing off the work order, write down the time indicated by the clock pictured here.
5:29
